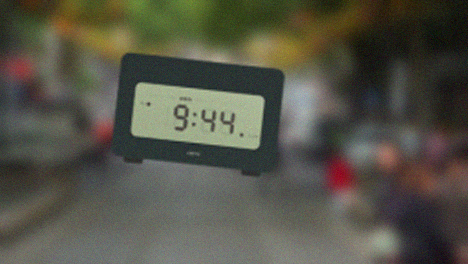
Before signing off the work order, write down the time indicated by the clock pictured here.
9:44
